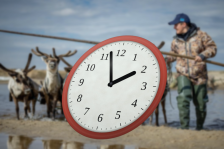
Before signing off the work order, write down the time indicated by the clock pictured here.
1:57
